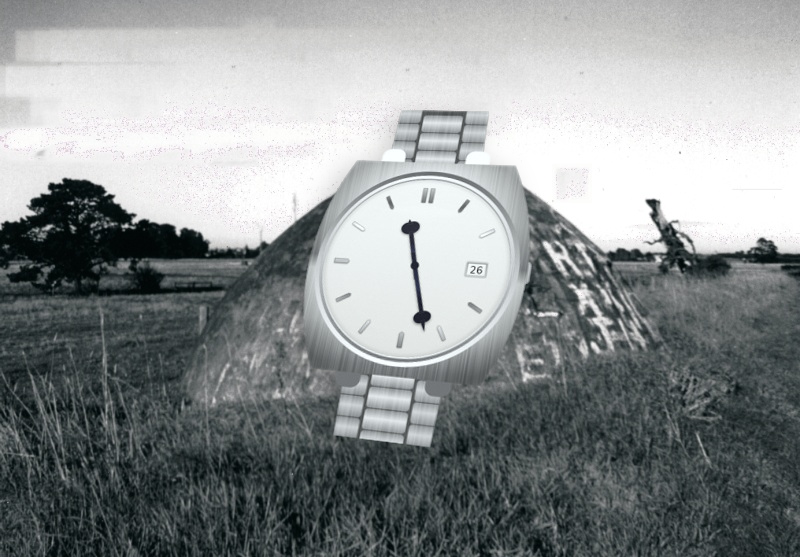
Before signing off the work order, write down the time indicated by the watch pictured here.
11:27
